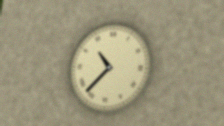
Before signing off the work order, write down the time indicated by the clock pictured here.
10:37
